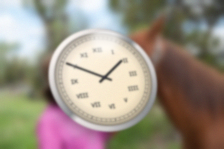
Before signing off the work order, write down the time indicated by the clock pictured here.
1:50
